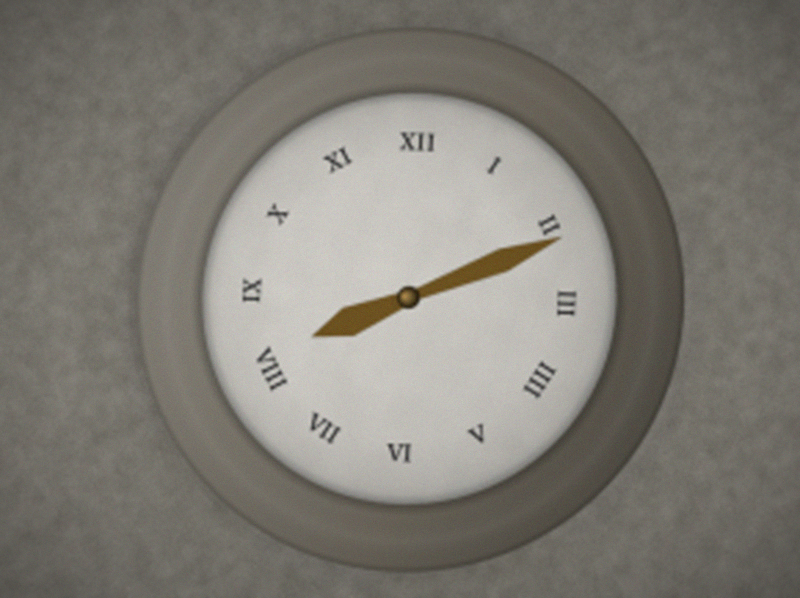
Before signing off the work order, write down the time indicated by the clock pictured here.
8:11
